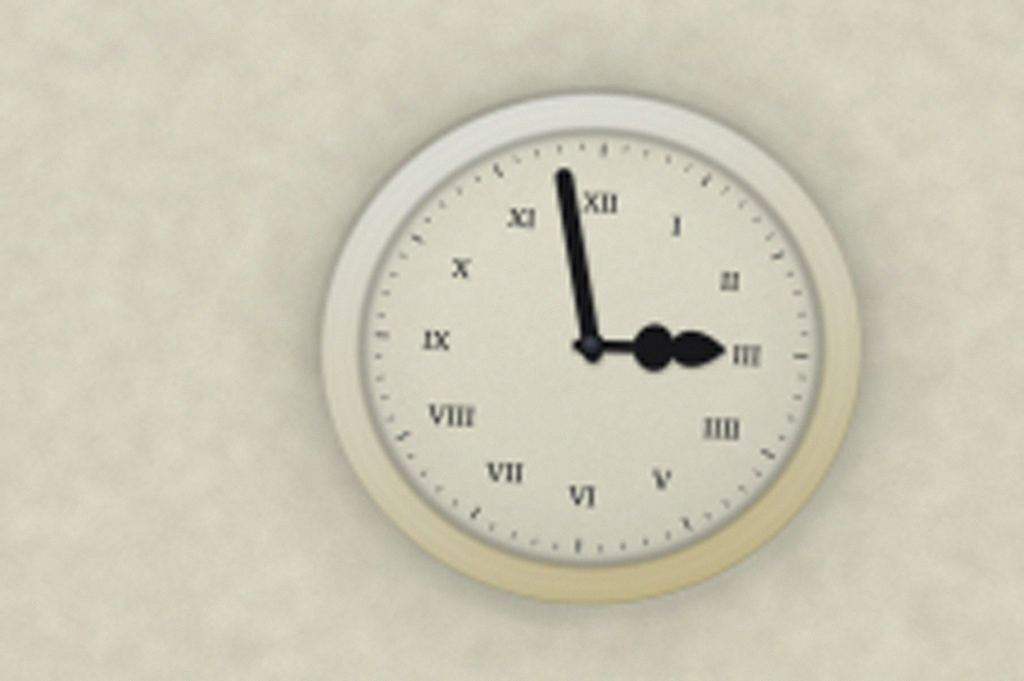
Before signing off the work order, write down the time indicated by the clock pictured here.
2:58
